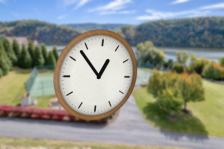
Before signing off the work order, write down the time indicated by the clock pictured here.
12:53
